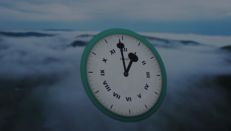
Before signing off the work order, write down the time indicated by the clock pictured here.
12:59
